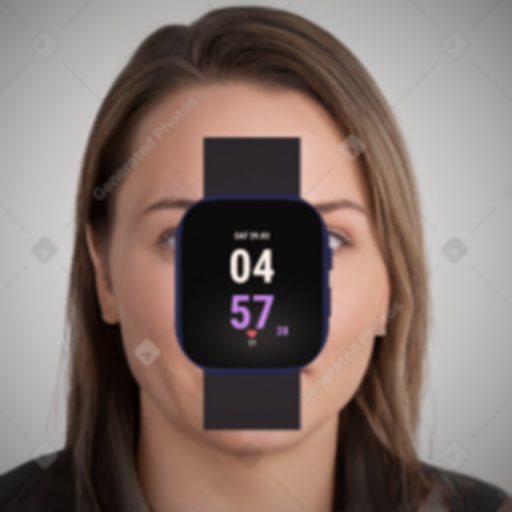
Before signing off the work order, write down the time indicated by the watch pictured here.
4:57
